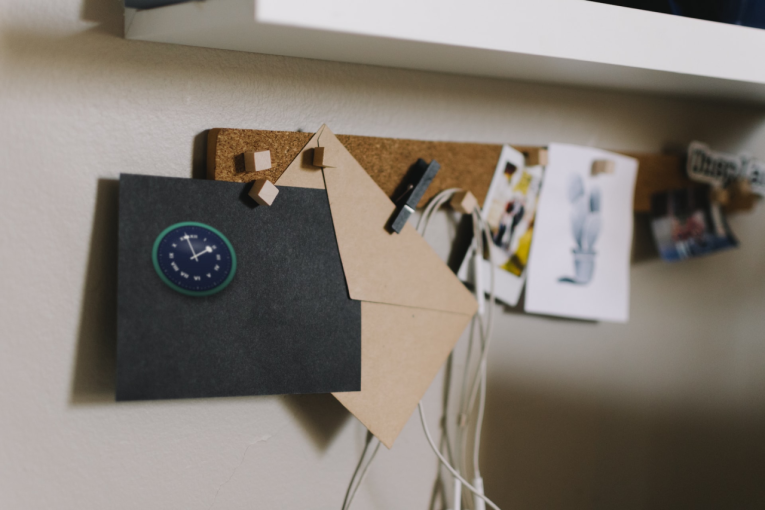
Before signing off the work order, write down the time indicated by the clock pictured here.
1:57
